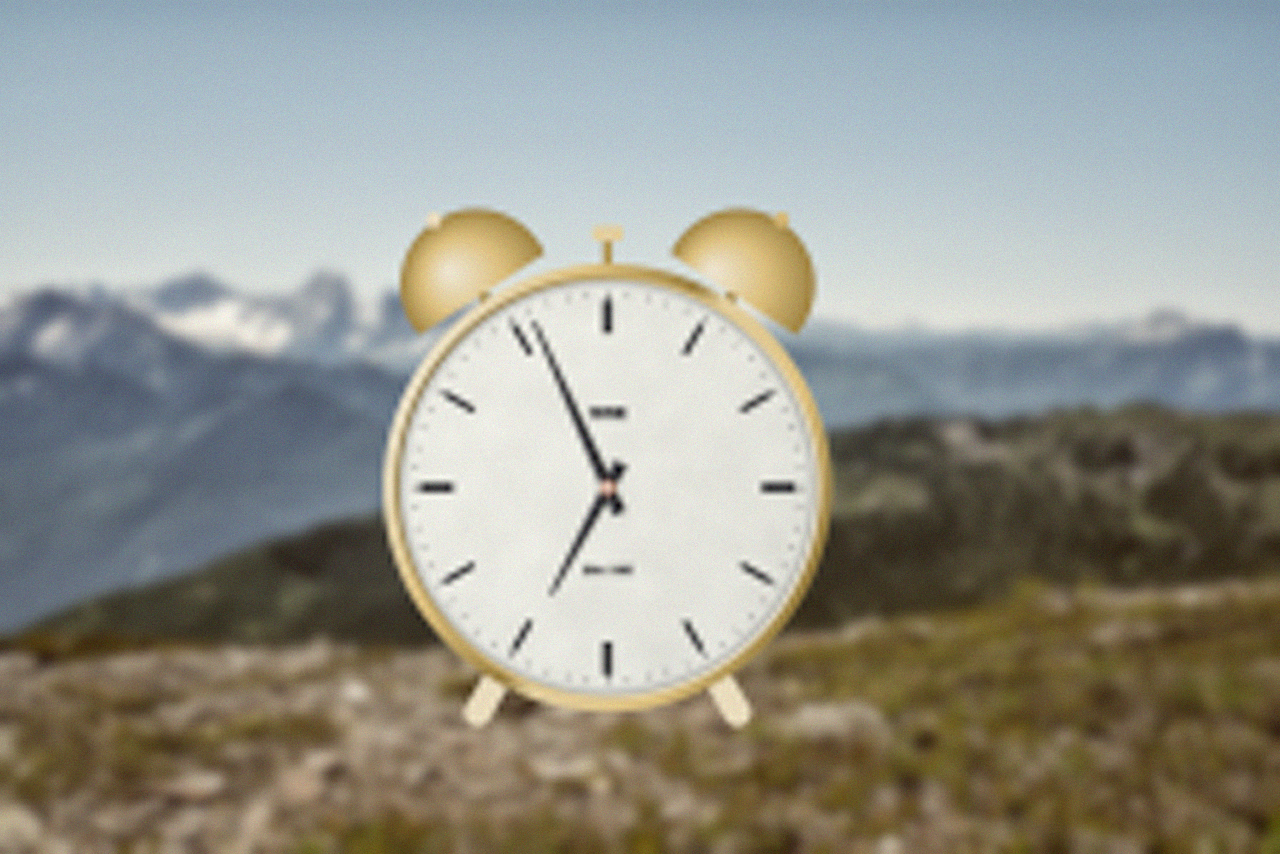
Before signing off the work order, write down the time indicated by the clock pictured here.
6:56
